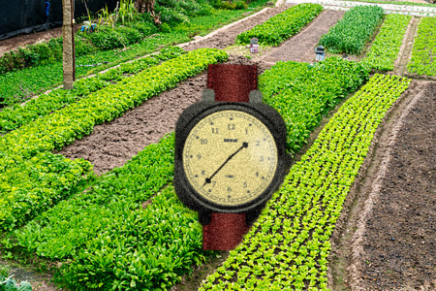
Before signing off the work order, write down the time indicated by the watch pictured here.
1:37
